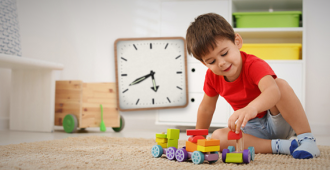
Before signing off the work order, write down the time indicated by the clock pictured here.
5:41
